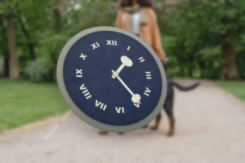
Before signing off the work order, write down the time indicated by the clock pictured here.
1:24
